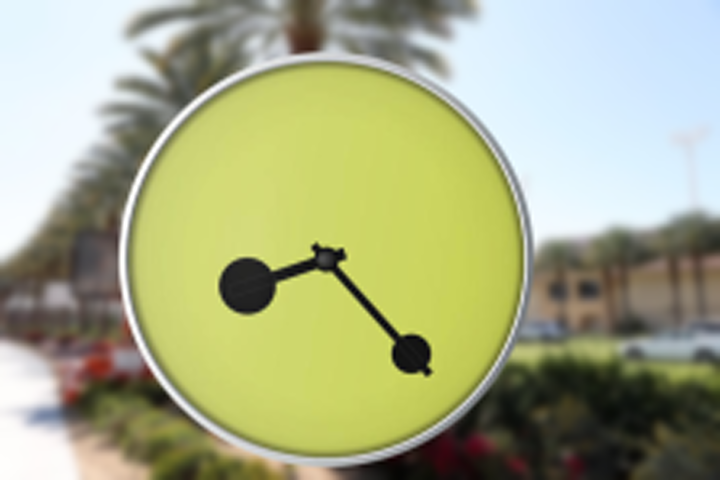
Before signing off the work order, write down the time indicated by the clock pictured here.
8:23
